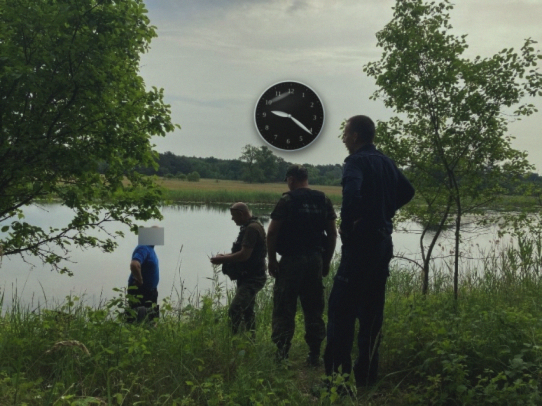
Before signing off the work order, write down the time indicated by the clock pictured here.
9:21
